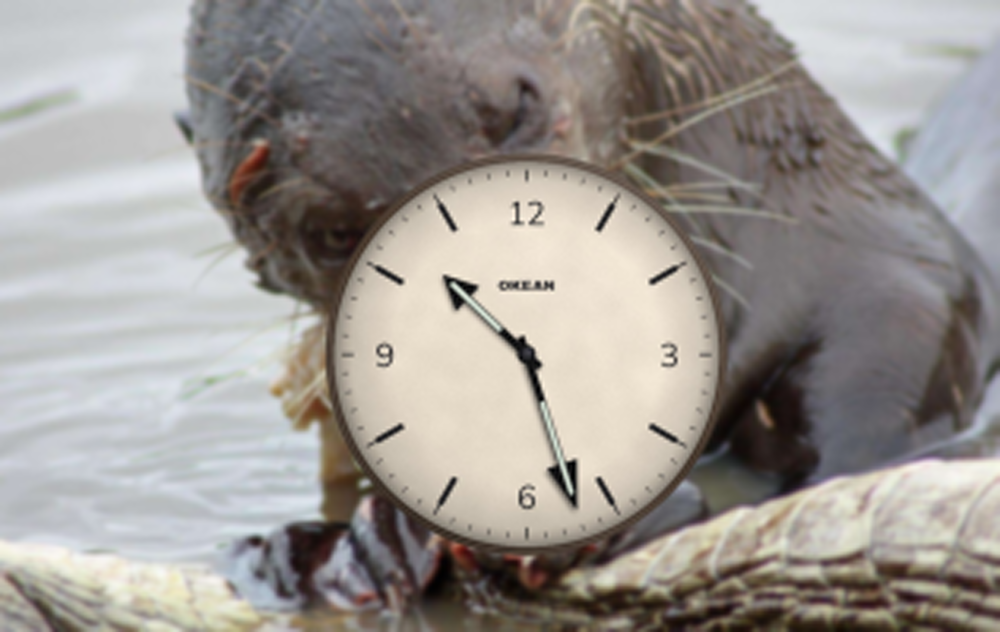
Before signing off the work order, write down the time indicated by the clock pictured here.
10:27
